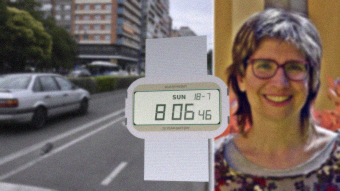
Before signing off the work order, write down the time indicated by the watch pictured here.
8:06:46
